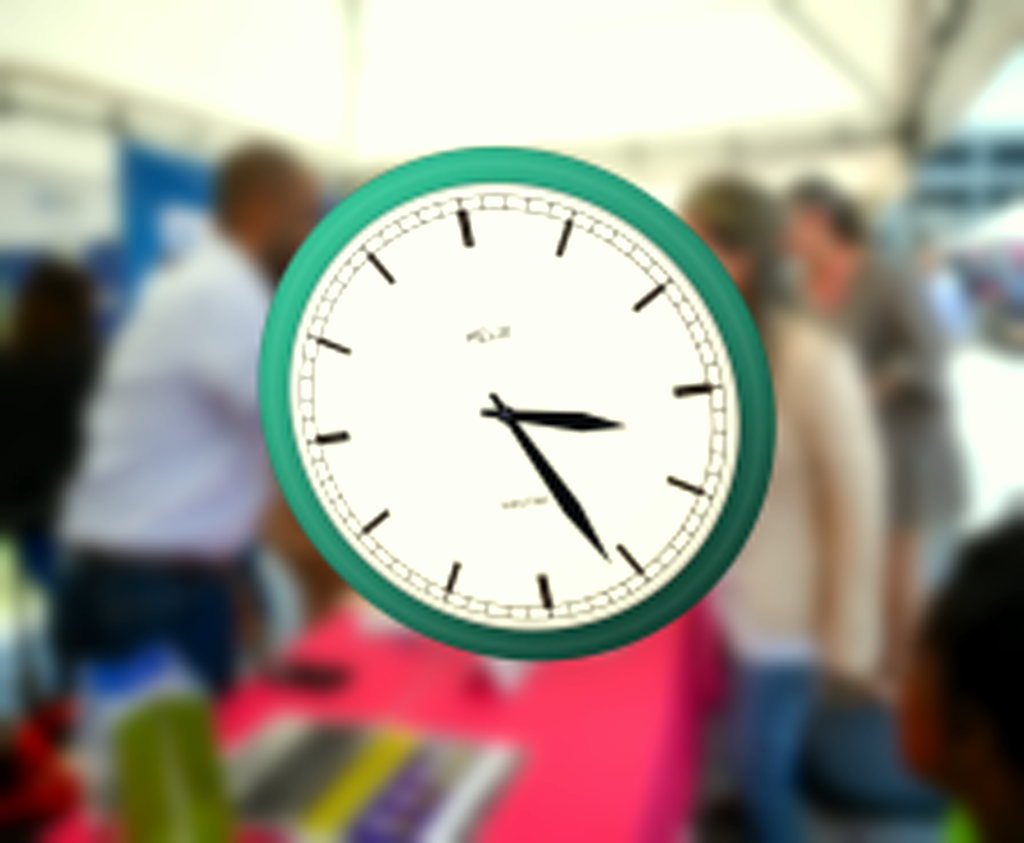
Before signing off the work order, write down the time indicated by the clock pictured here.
3:26
